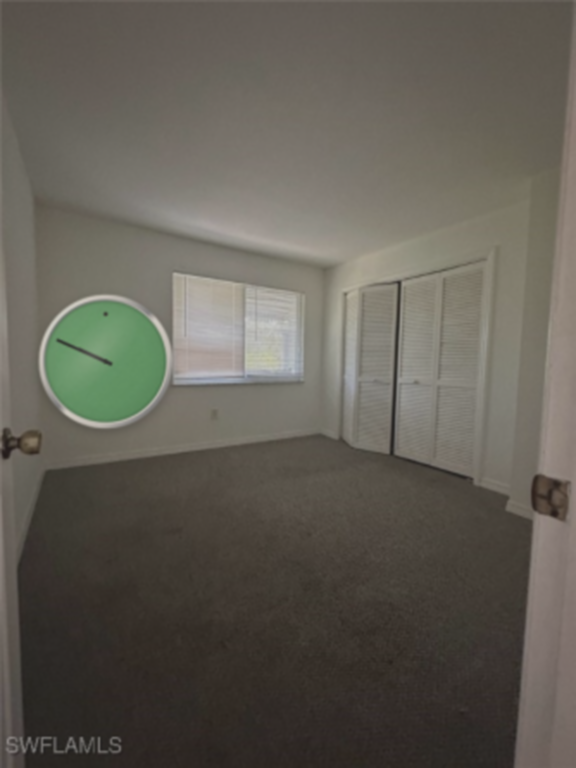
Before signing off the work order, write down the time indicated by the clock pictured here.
9:49
